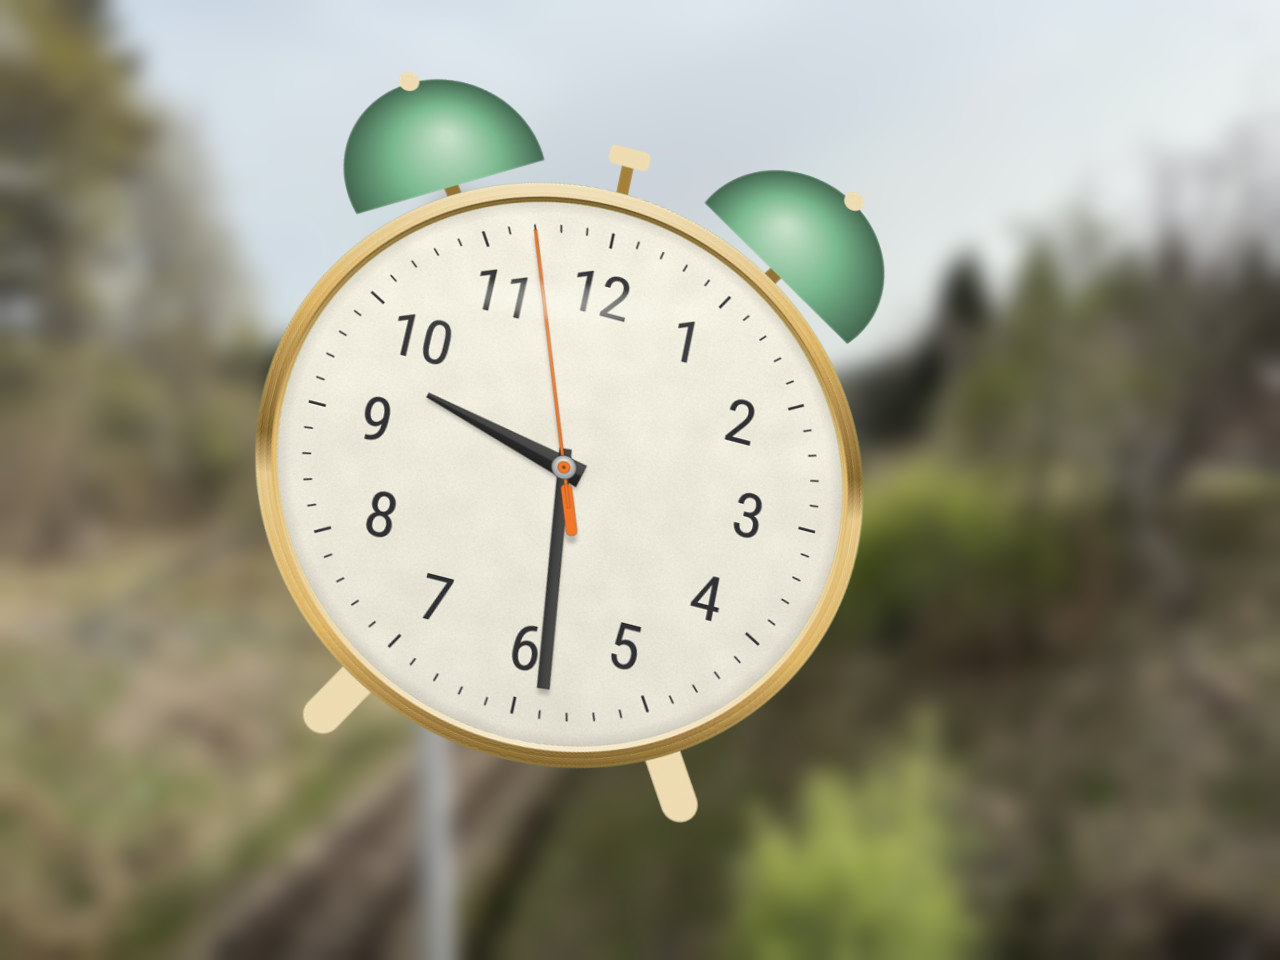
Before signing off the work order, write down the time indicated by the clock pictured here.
9:28:57
